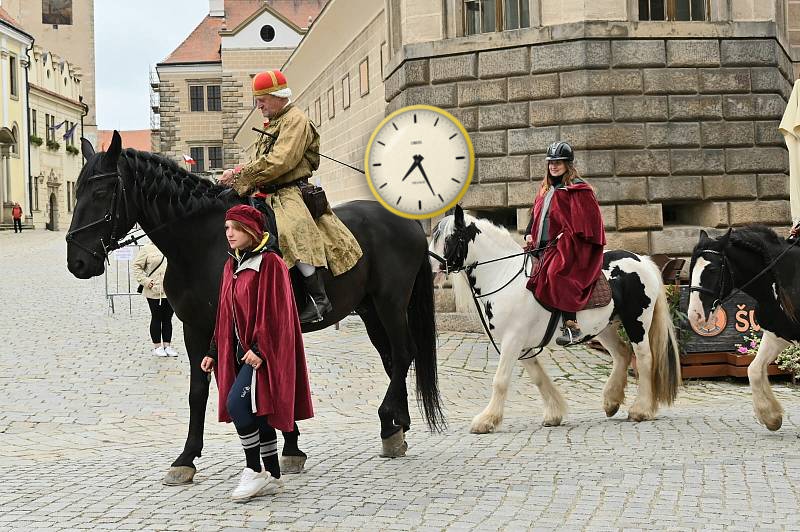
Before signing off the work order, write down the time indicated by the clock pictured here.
7:26
